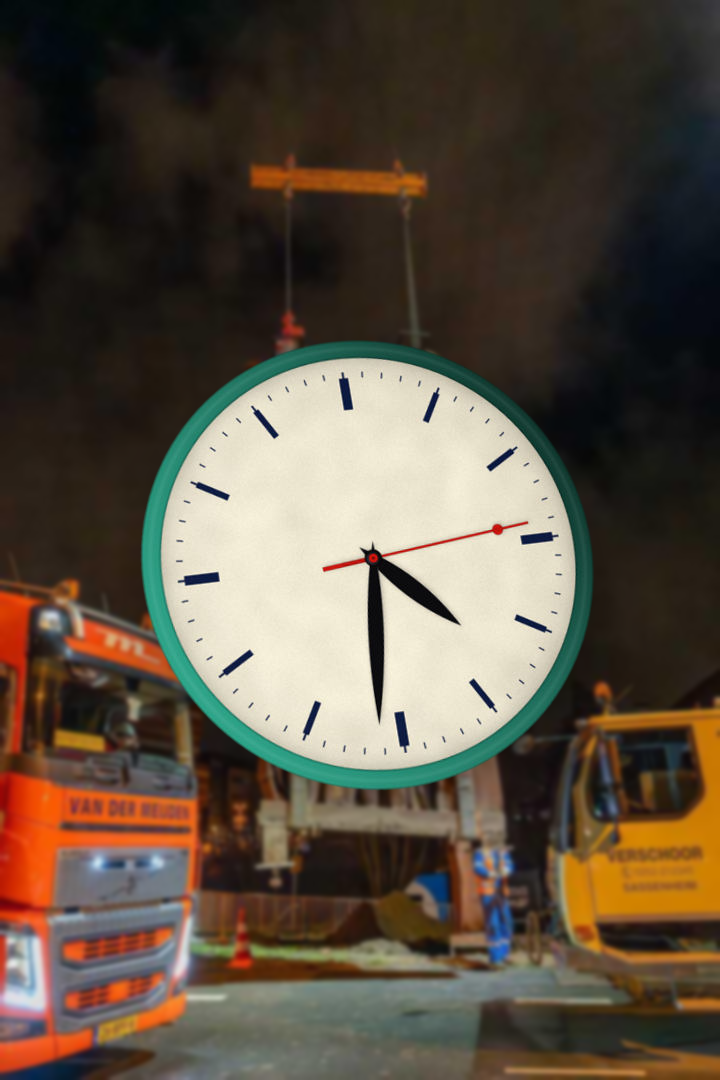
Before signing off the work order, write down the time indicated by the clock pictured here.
4:31:14
